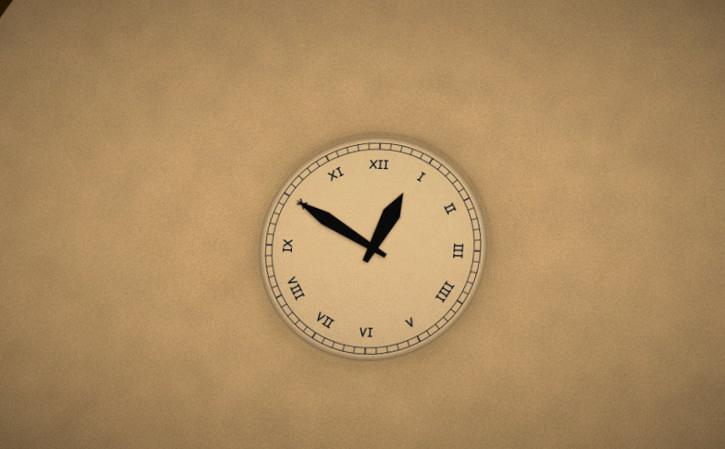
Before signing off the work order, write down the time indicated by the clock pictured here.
12:50
